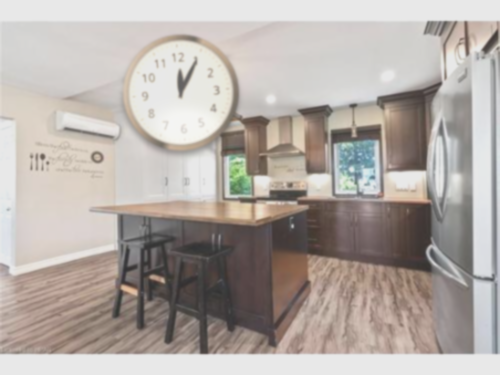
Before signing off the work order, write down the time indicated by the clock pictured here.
12:05
